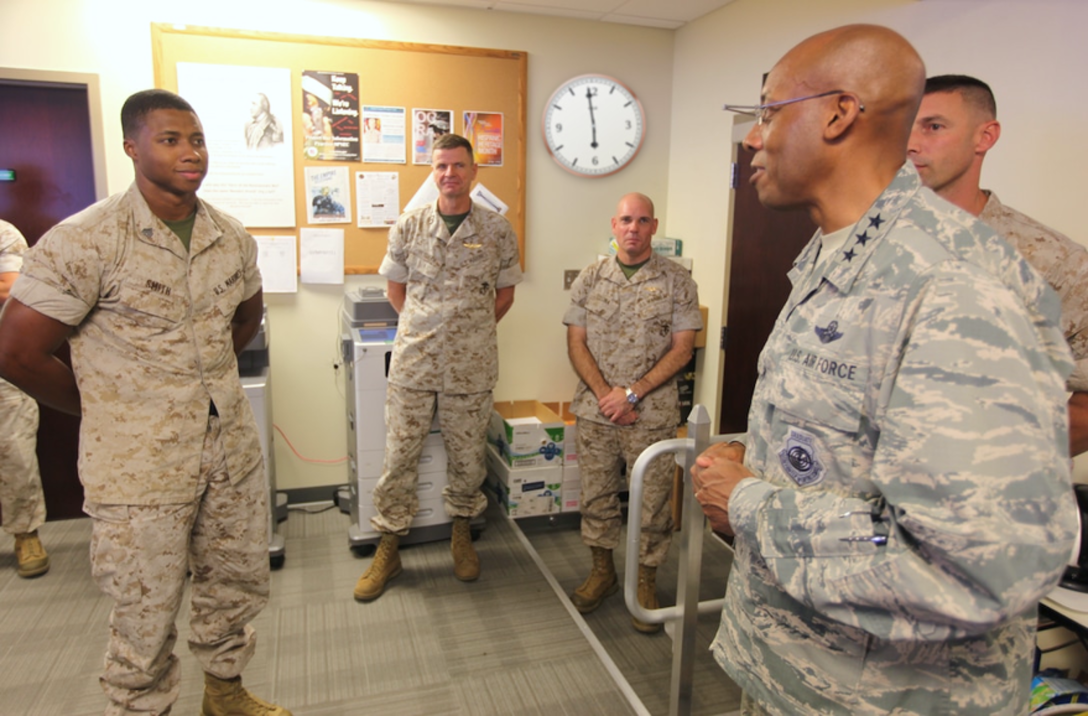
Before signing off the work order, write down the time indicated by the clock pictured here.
5:59
